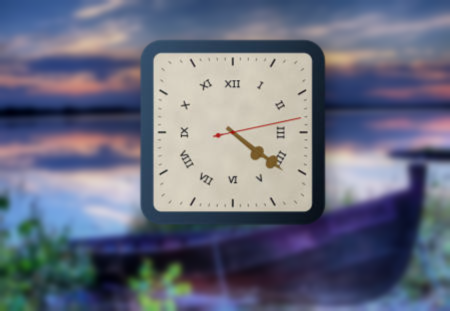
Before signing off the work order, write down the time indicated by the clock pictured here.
4:21:13
